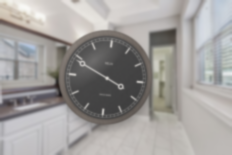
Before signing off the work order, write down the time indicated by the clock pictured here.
3:49
